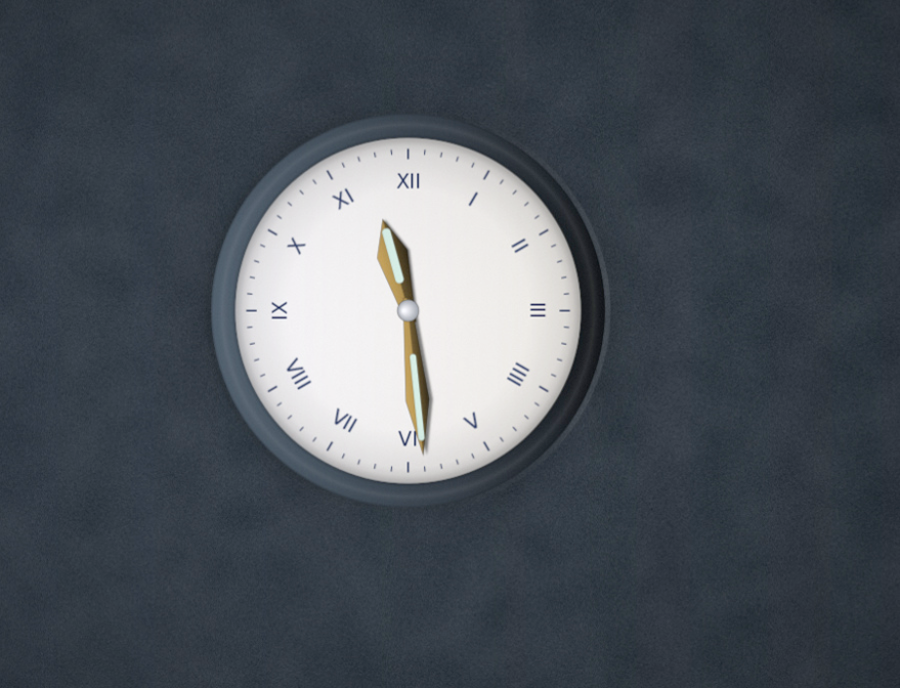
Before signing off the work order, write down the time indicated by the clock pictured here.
11:29
